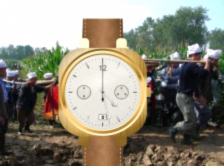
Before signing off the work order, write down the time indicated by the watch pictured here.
4:28
